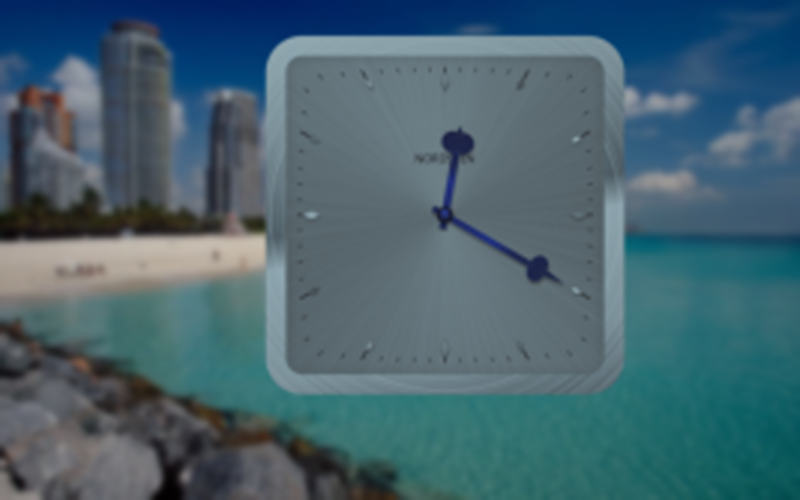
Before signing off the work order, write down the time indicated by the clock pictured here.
12:20
